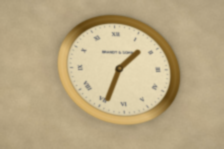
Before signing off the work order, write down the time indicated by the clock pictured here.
1:34
